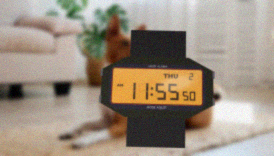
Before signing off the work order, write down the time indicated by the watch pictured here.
11:55:50
